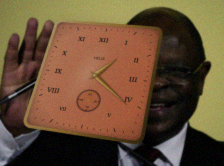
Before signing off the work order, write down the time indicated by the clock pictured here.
1:21
